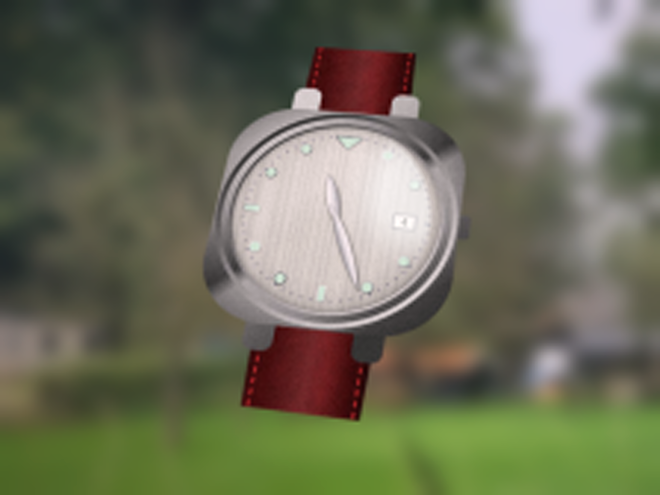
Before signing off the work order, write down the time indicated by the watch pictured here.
11:26
